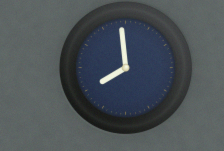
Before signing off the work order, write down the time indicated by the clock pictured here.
7:59
